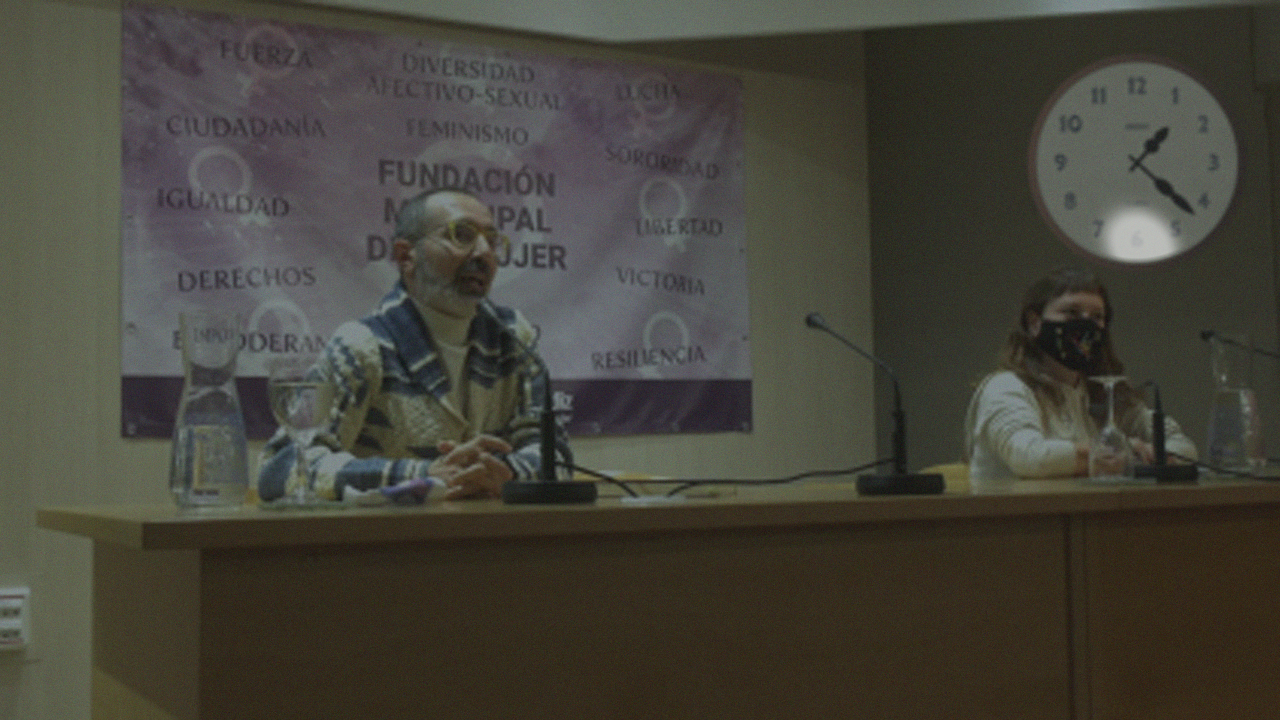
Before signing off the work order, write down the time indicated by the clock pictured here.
1:22
